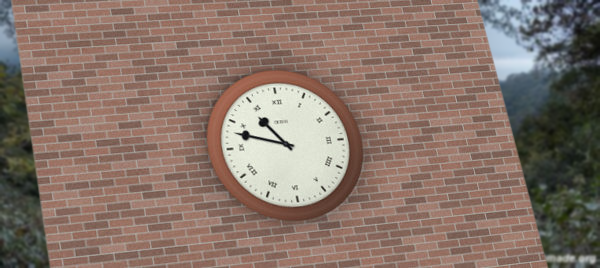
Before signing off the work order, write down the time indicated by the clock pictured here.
10:48
